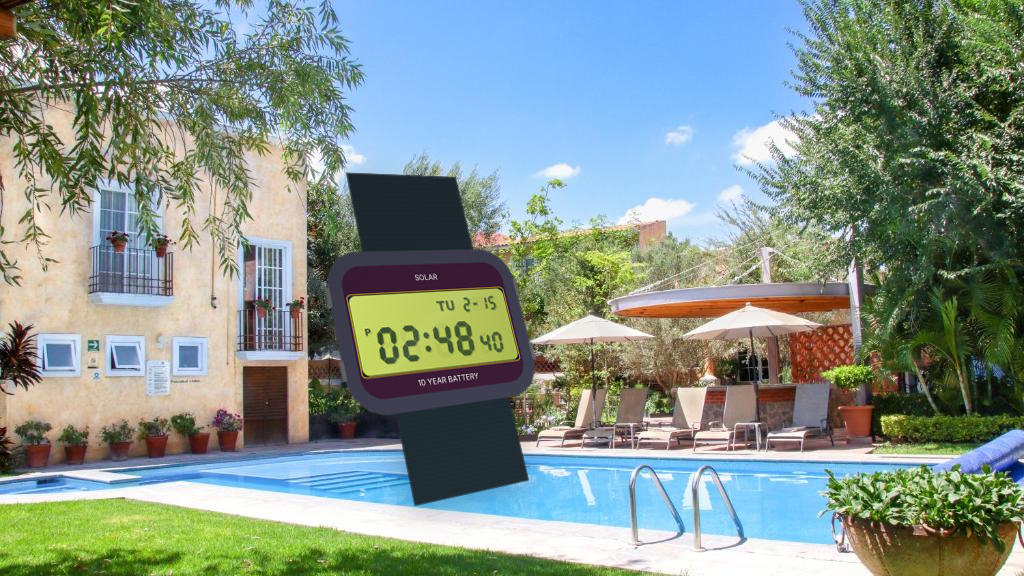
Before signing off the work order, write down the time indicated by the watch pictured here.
2:48:40
